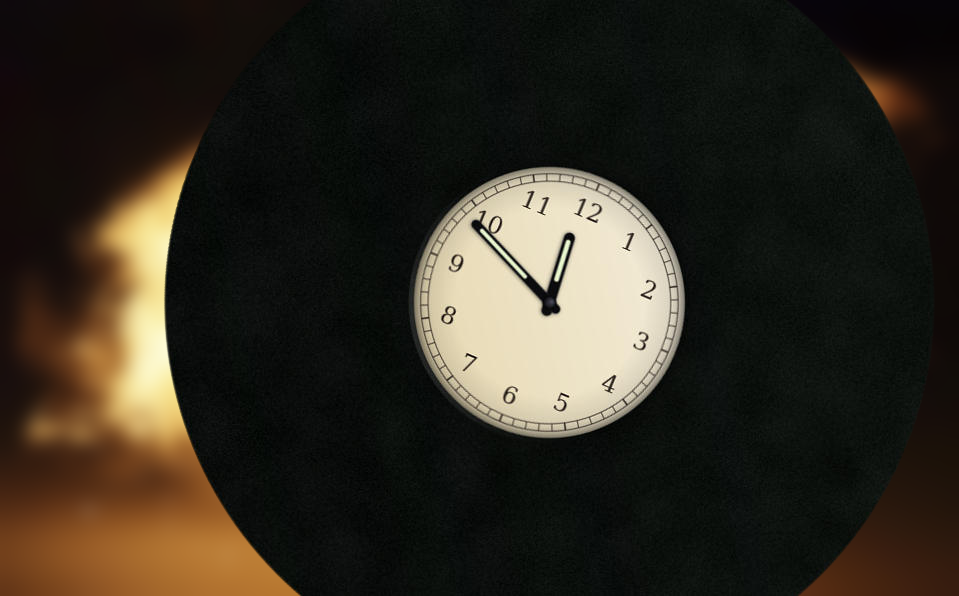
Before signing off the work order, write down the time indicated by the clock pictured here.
11:49
